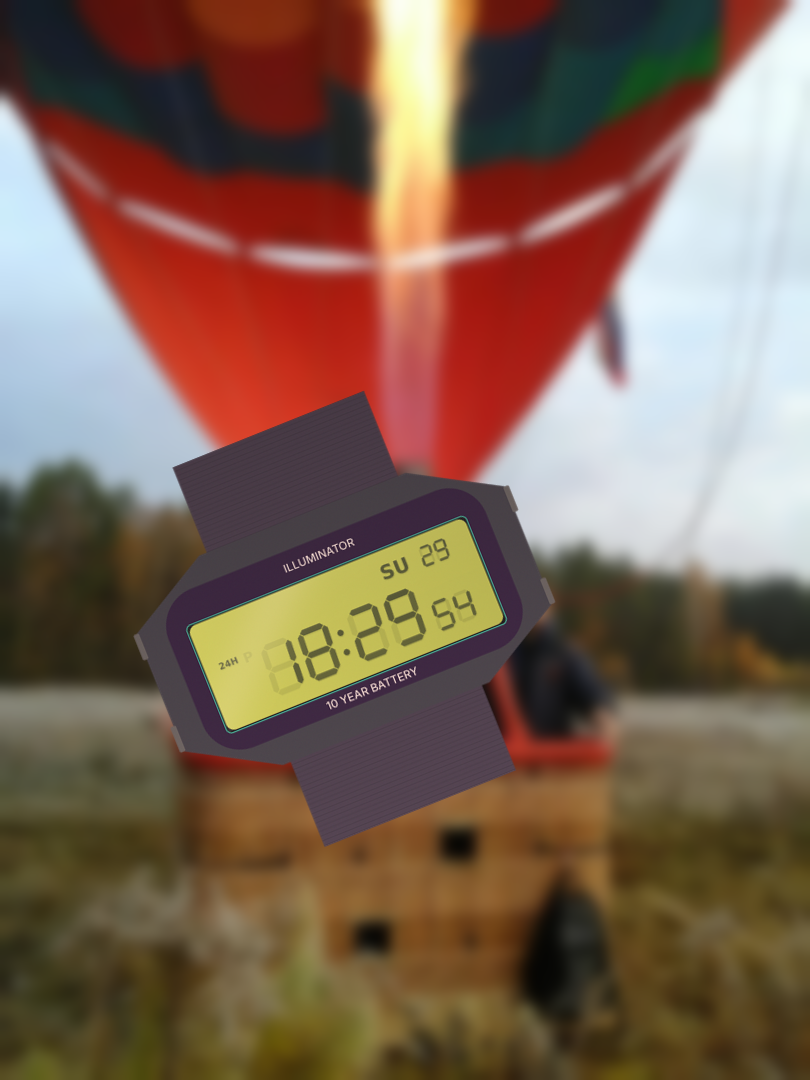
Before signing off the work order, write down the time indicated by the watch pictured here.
18:29:54
